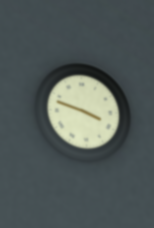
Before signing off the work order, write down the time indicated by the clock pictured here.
3:48
